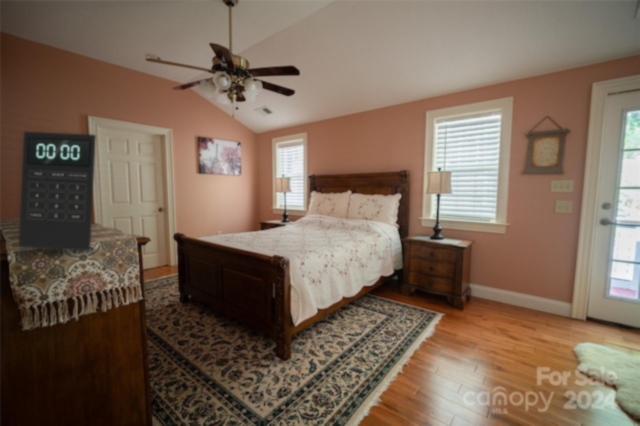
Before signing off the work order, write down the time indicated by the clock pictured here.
0:00
